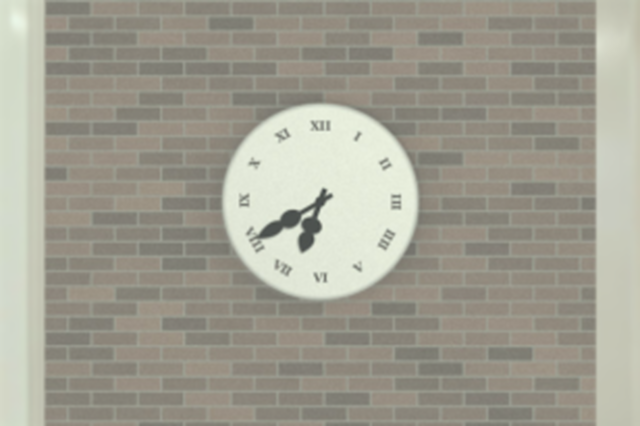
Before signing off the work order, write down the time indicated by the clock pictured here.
6:40
